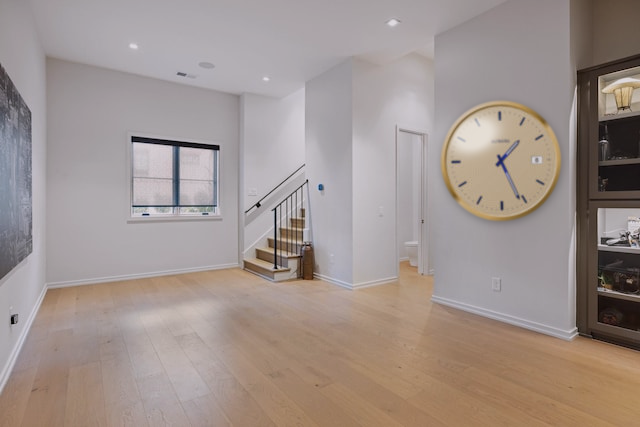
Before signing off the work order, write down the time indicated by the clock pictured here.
1:26
